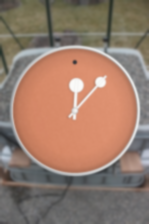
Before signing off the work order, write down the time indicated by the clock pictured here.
12:07
